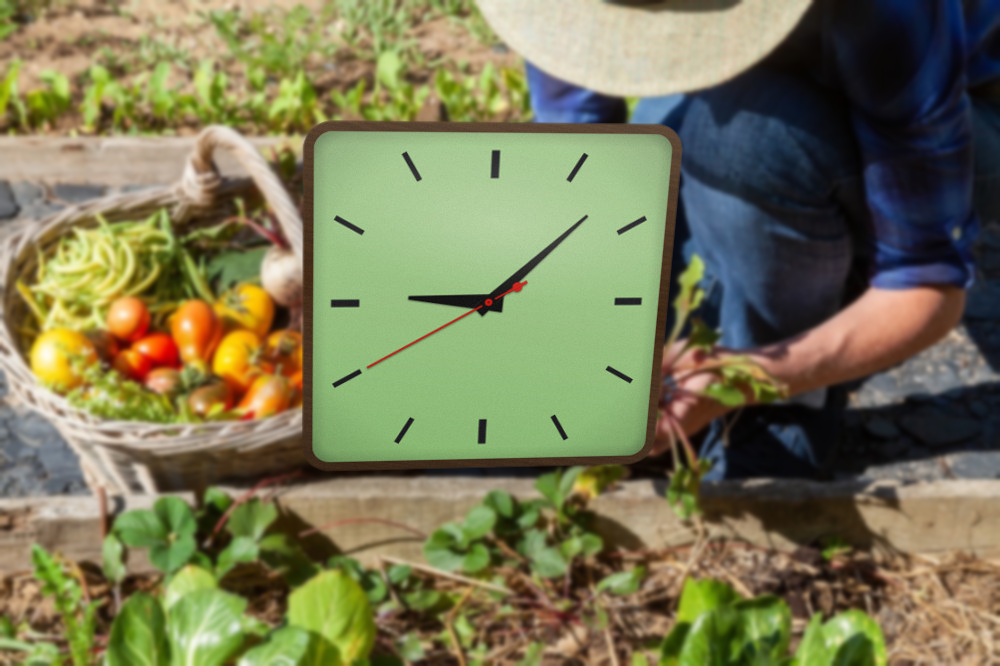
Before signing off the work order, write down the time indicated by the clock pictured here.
9:07:40
